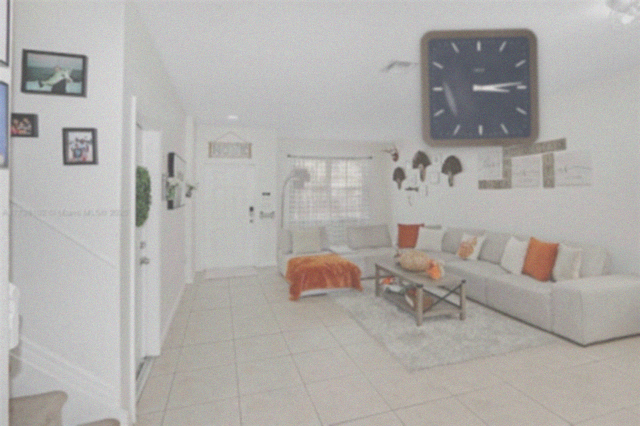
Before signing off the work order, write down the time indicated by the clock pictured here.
3:14
